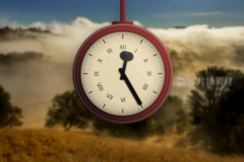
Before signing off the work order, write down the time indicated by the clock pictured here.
12:25
